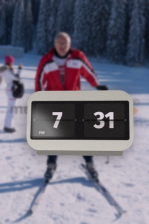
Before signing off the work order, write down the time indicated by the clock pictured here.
7:31
